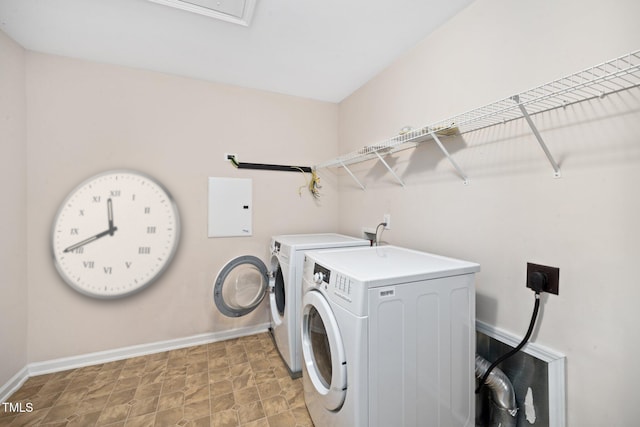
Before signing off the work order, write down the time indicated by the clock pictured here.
11:41
